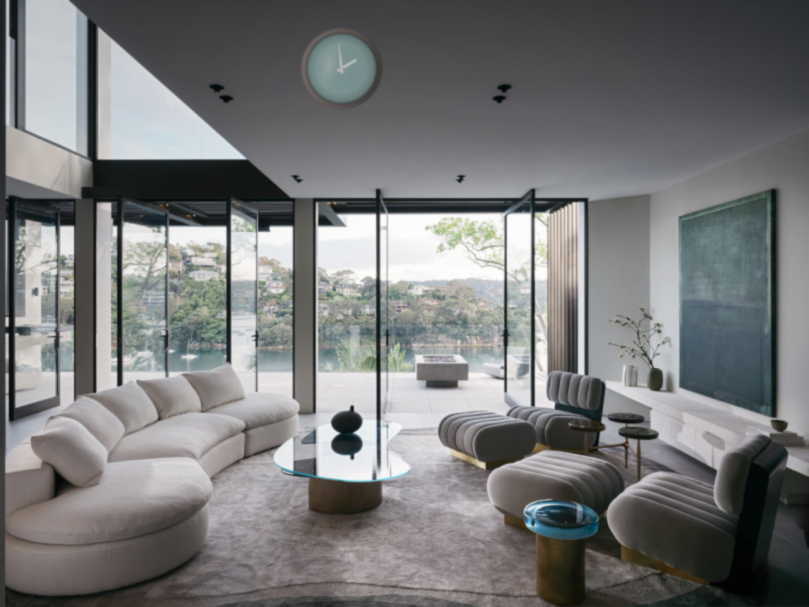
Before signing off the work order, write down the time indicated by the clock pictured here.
1:59
